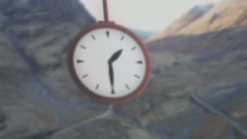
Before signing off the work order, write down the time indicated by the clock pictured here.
1:30
